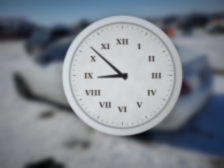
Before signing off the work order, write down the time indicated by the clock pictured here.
8:52
